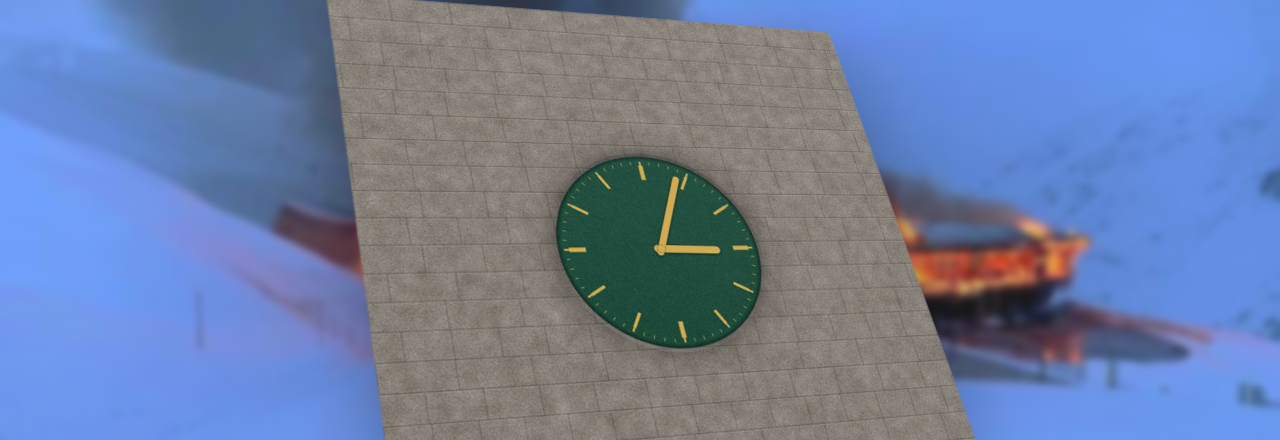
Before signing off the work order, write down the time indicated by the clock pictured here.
3:04
